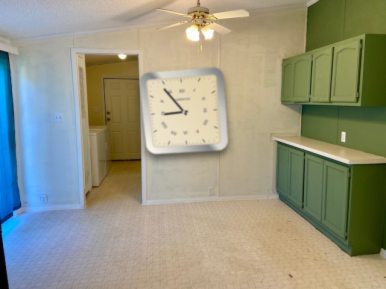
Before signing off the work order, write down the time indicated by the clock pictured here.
8:54
